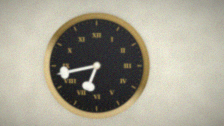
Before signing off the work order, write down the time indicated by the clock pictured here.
6:43
